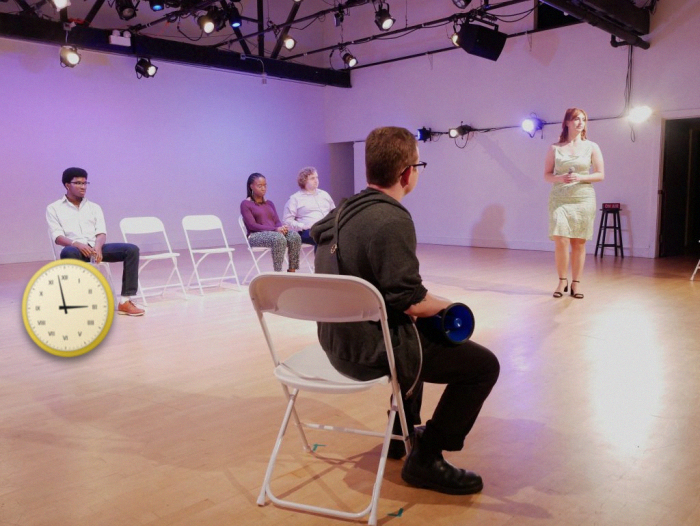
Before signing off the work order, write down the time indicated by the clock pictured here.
2:58
